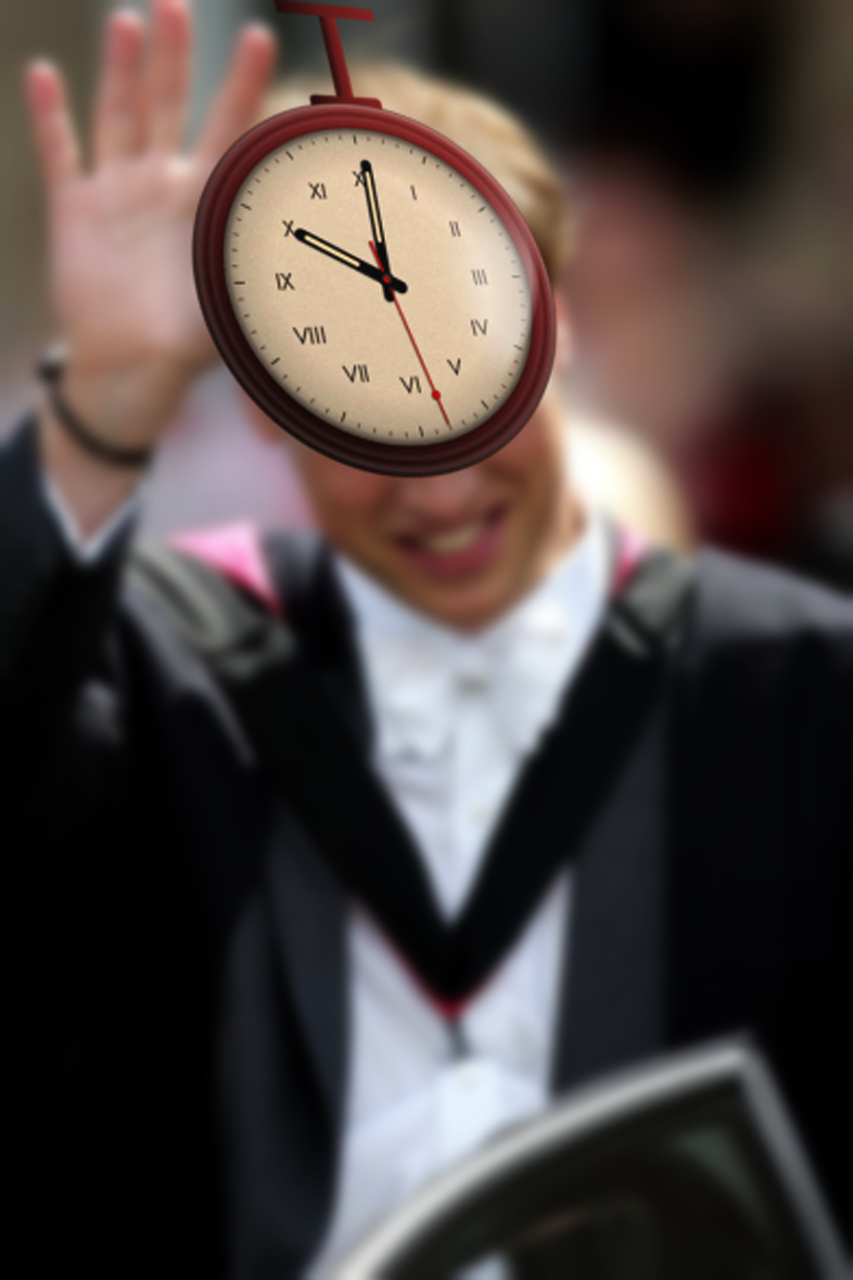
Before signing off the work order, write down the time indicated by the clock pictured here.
10:00:28
